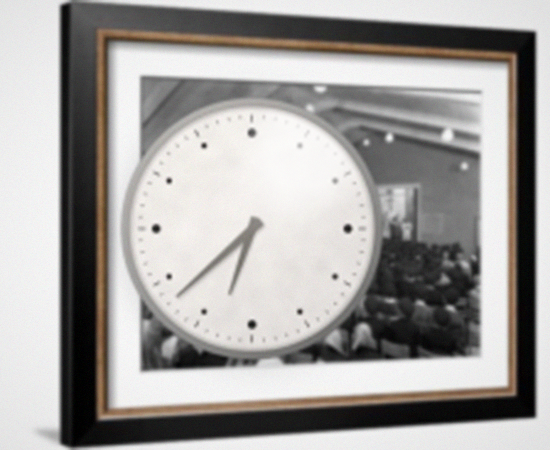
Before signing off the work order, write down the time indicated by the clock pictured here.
6:38
